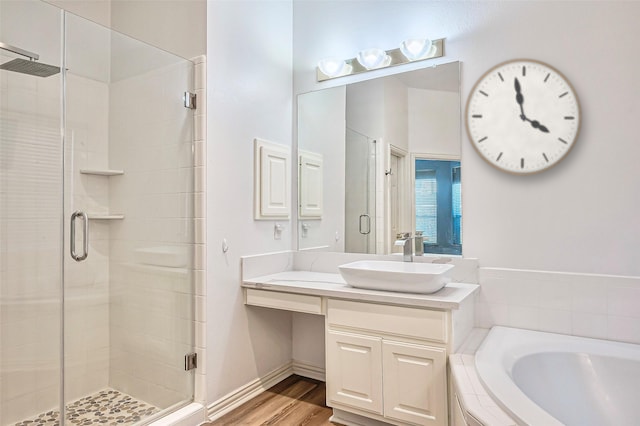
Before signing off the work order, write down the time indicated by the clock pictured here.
3:58
